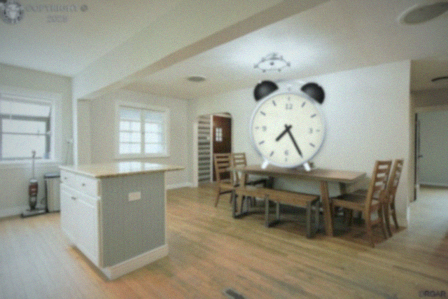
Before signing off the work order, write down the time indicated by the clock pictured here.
7:25
